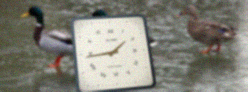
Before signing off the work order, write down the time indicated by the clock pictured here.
1:44
